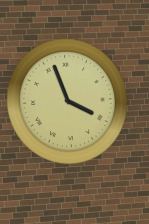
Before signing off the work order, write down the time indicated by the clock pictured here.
3:57
